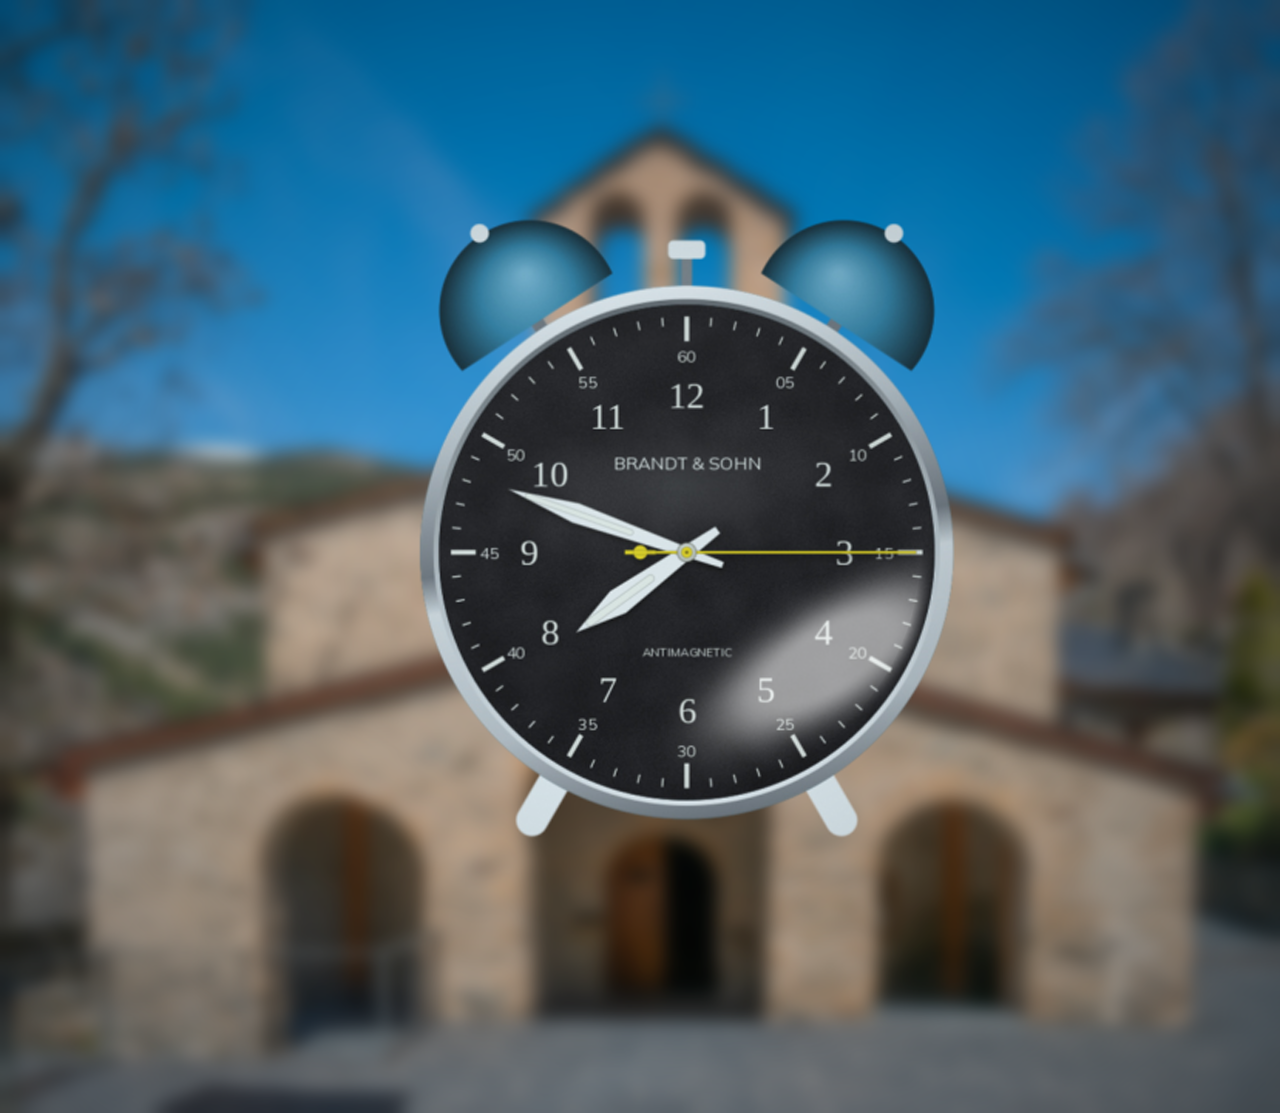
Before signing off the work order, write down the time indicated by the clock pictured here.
7:48:15
